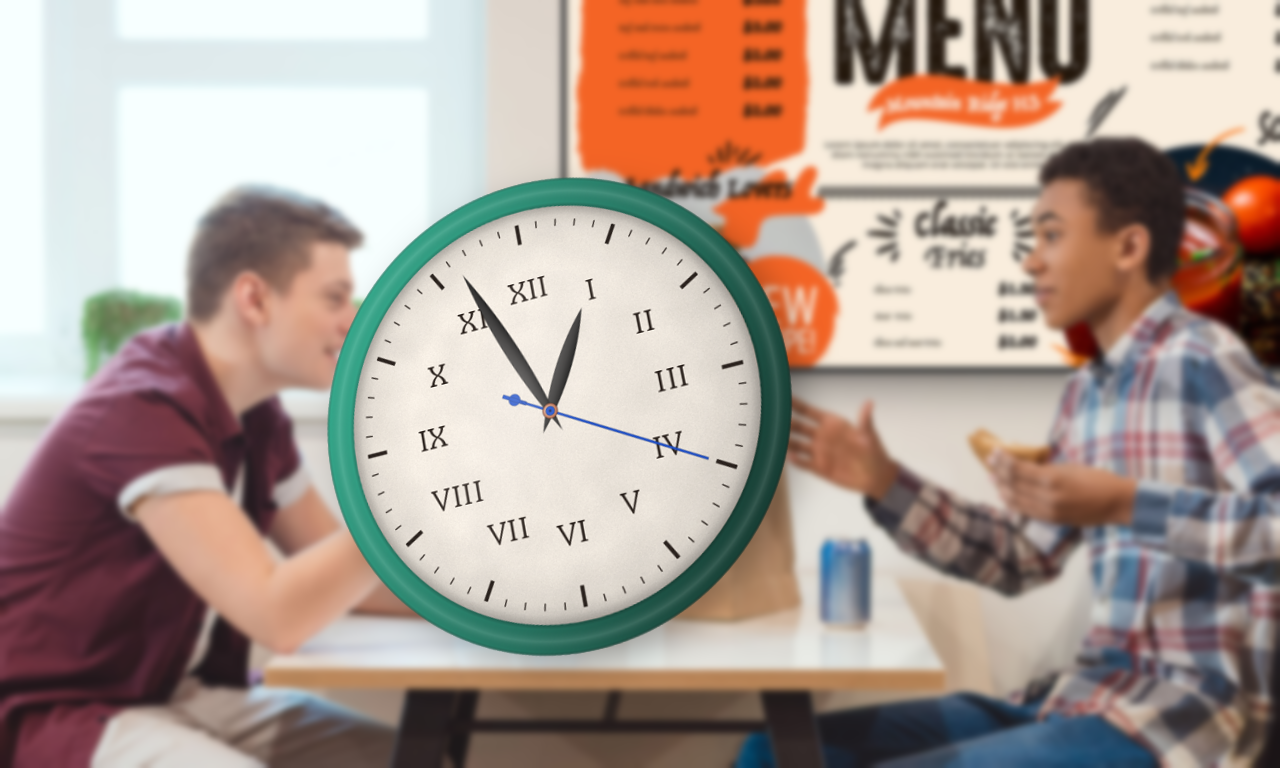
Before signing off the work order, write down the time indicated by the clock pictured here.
12:56:20
